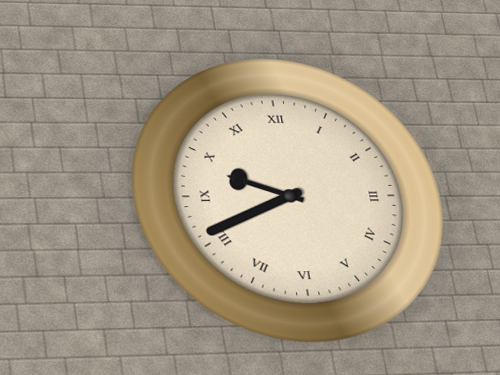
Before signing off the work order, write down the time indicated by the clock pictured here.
9:41
